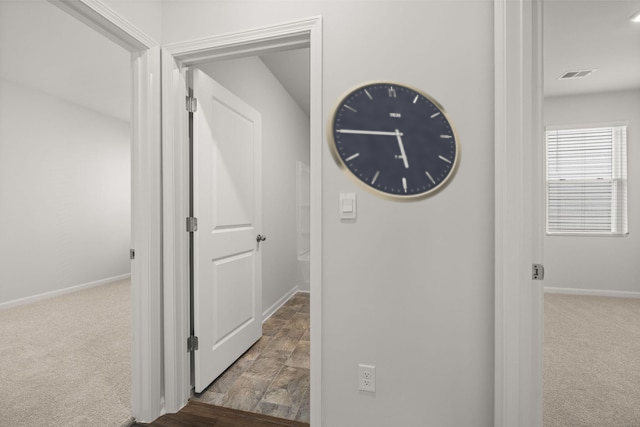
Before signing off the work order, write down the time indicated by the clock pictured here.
5:45
